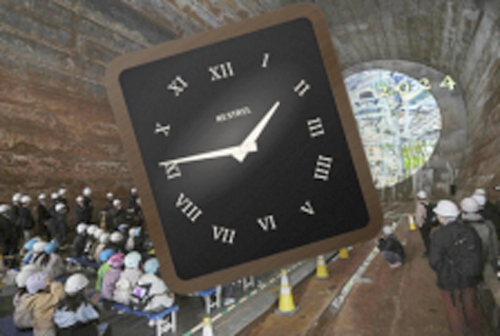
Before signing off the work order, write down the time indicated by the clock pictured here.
1:46
